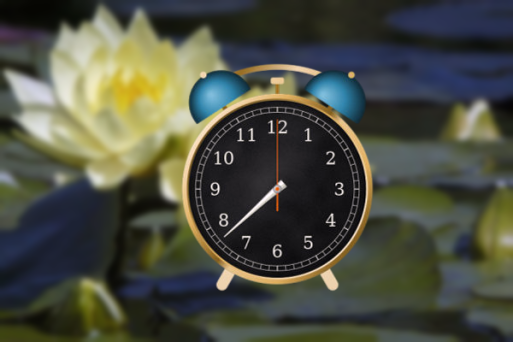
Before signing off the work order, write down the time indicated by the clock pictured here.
7:38:00
